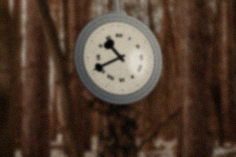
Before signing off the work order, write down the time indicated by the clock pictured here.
10:41
